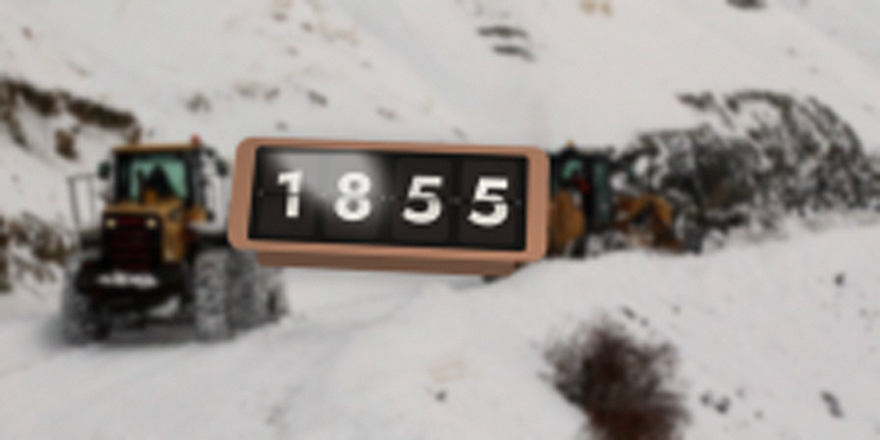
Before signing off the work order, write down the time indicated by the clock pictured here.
18:55
